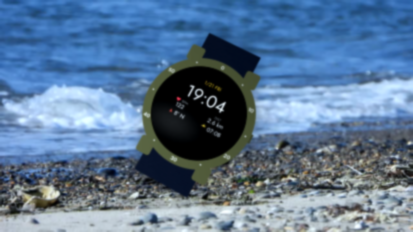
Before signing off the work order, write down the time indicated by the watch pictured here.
19:04
